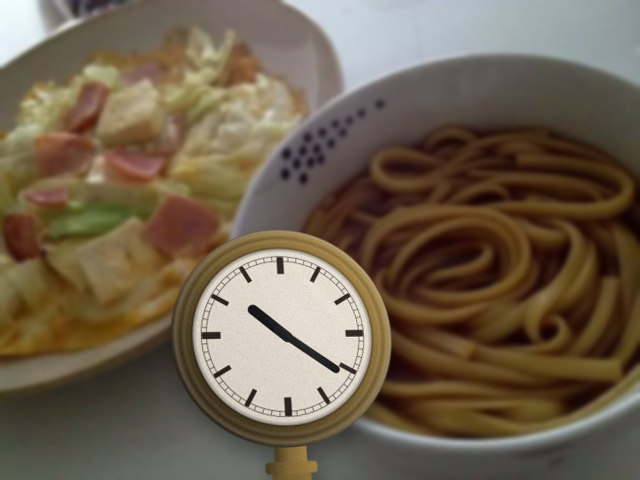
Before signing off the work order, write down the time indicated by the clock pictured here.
10:21
